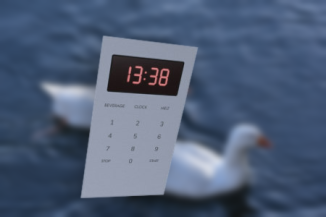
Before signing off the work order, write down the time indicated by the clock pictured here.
13:38
